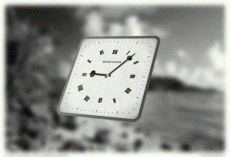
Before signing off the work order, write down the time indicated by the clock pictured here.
9:07
